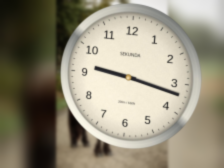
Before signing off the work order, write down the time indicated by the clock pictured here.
9:17
